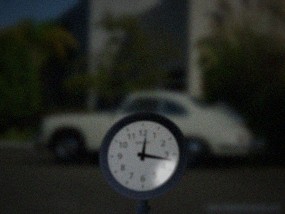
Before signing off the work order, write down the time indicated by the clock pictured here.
12:17
